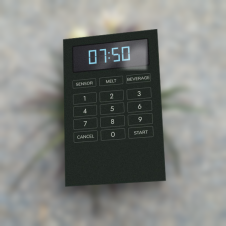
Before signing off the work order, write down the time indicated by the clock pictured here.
7:50
